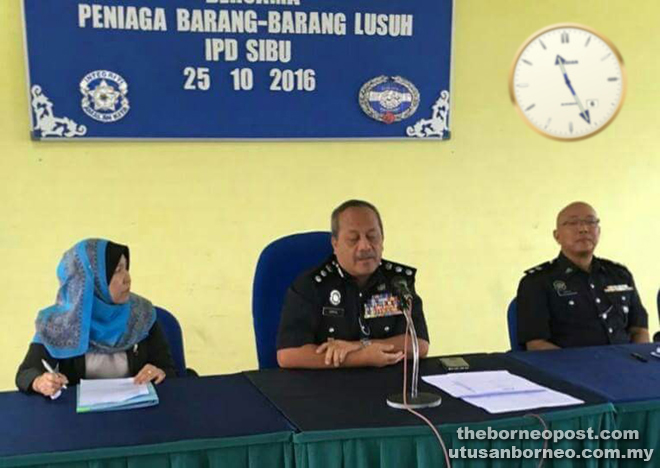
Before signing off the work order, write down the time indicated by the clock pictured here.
11:26
